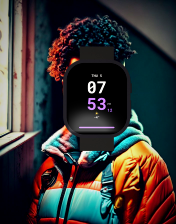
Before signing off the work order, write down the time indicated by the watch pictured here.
7:53
